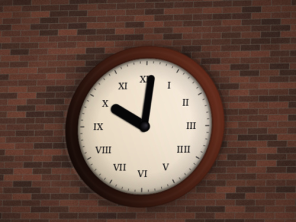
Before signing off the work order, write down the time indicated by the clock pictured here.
10:01
